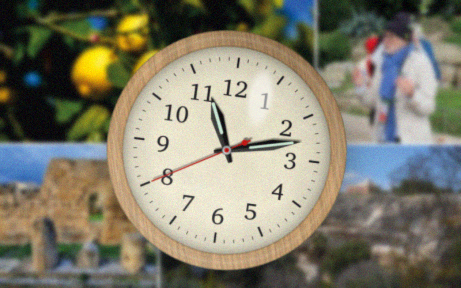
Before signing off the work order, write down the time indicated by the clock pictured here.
11:12:40
